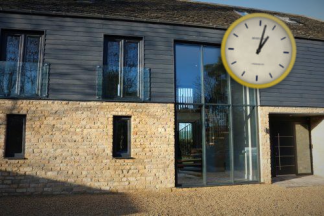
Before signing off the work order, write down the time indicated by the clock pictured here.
1:02
